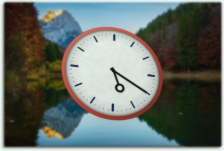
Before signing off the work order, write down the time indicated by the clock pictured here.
5:20
